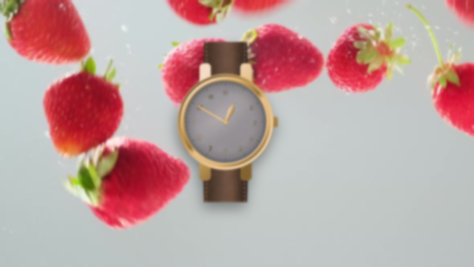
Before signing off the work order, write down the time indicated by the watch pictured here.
12:50
